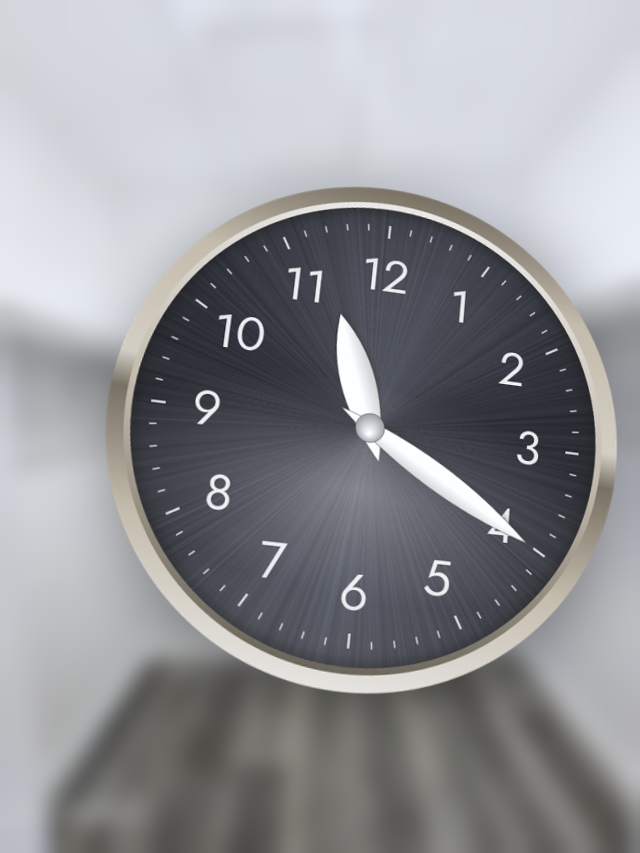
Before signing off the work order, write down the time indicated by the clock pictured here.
11:20
